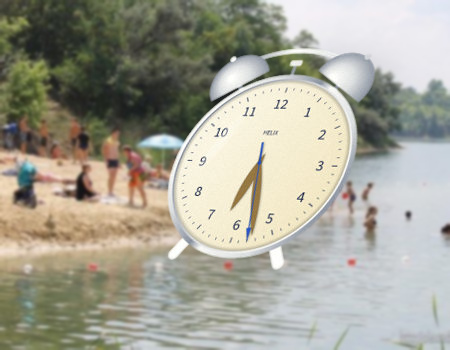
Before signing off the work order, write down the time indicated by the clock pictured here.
6:27:28
